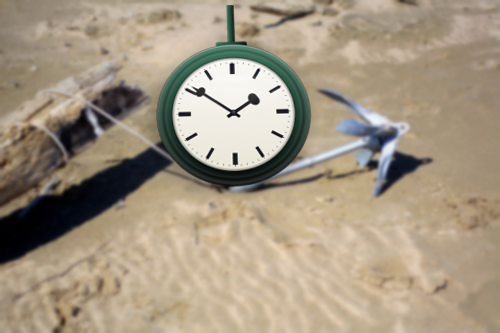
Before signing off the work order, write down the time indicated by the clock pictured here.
1:51
